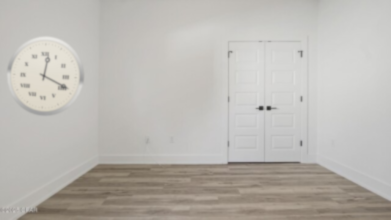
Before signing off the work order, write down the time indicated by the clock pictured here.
12:19
